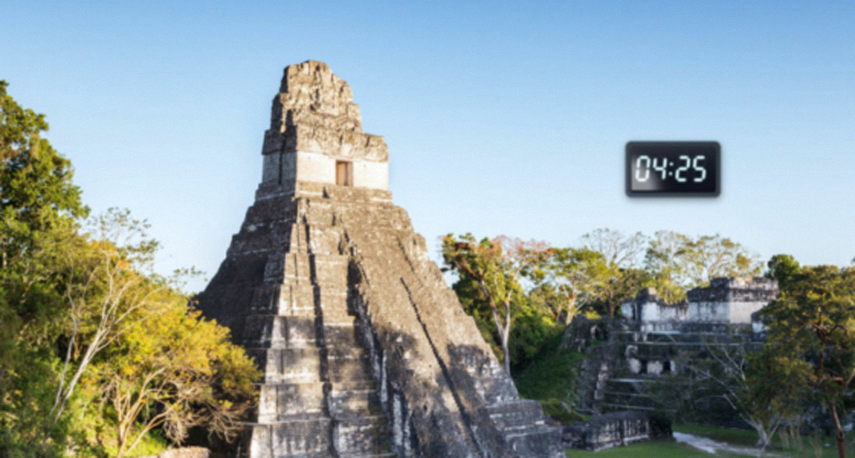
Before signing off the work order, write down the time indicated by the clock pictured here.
4:25
